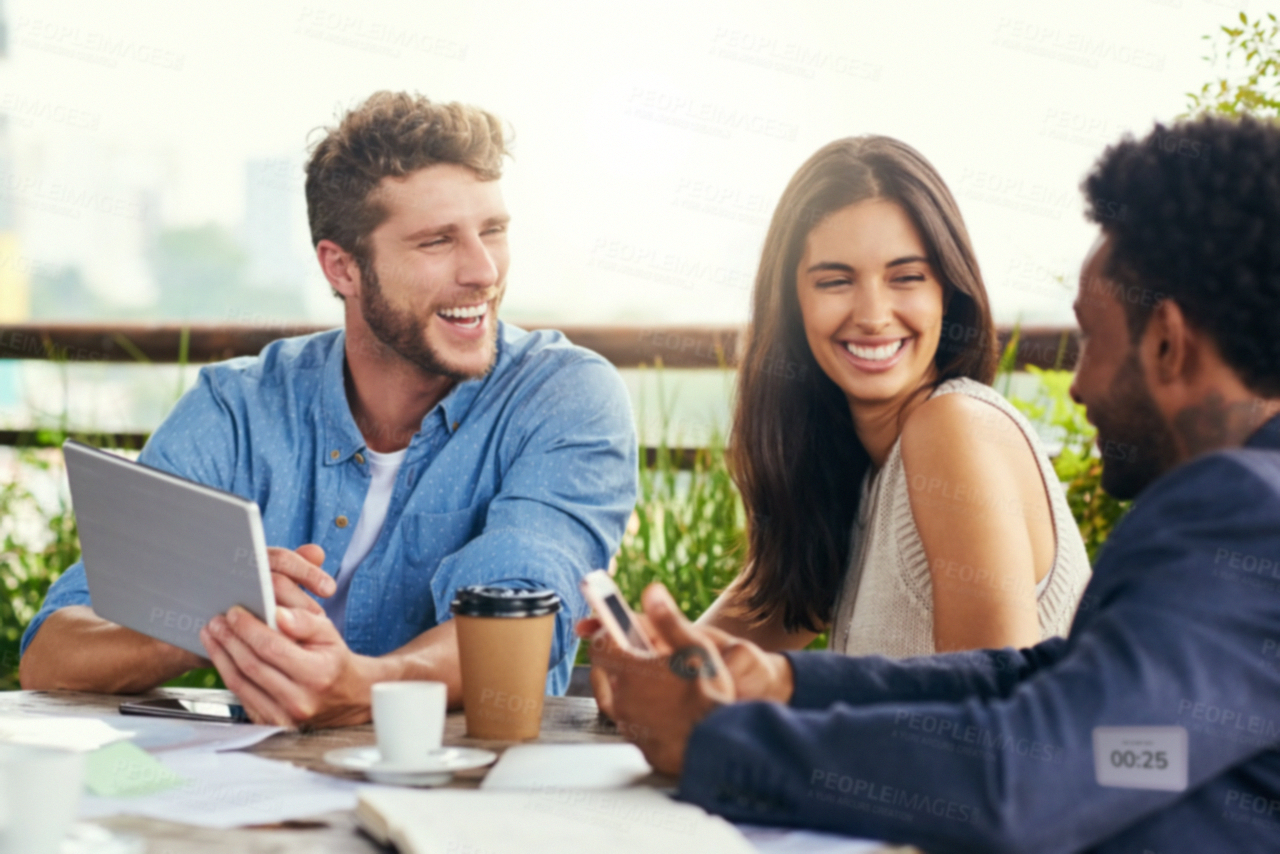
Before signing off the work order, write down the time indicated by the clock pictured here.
0:25
